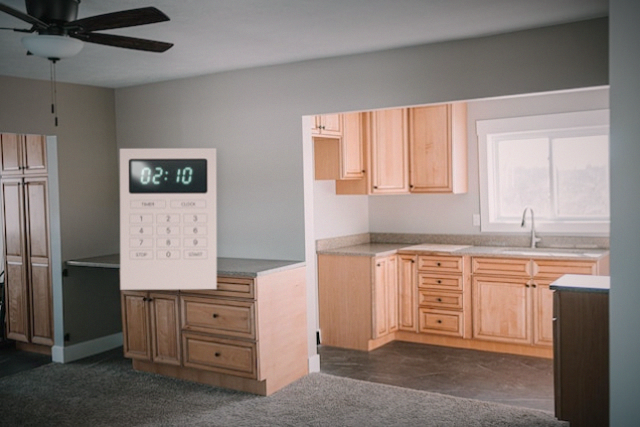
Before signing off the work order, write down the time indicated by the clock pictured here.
2:10
